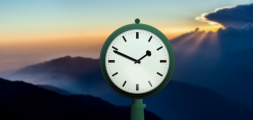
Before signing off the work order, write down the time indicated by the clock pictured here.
1:49
